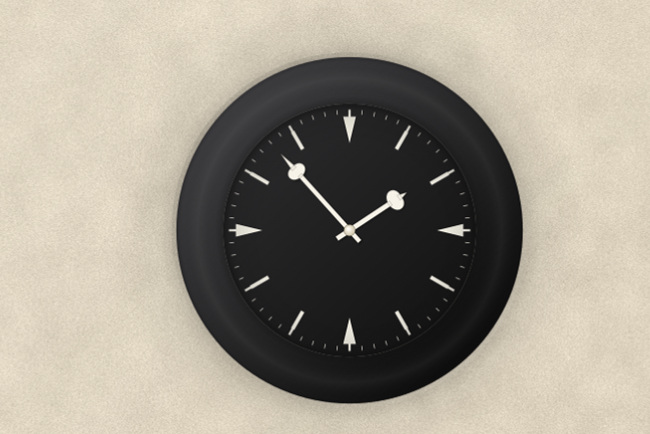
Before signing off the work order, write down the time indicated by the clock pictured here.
1:53
